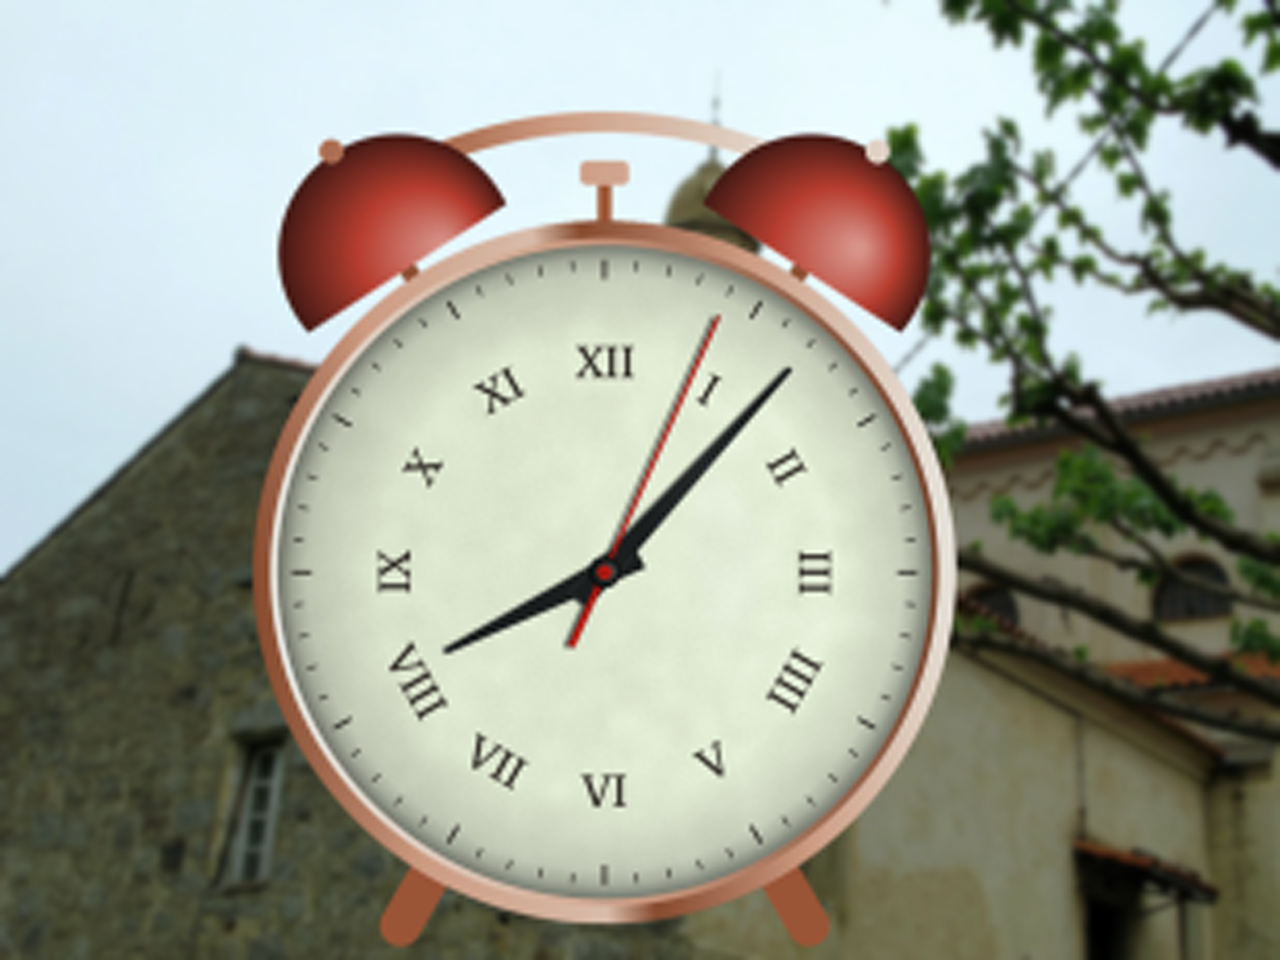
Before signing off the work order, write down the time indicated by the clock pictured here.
8:07:04
